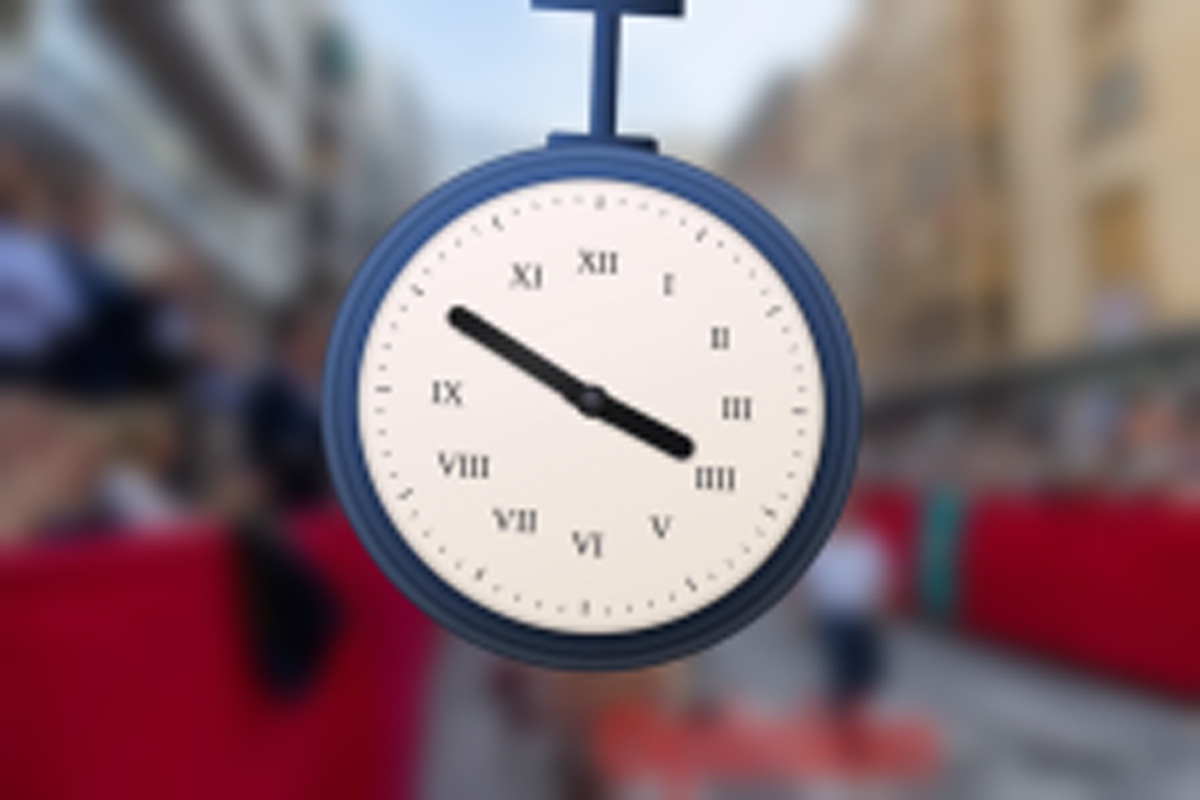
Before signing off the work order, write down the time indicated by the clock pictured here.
3:50
